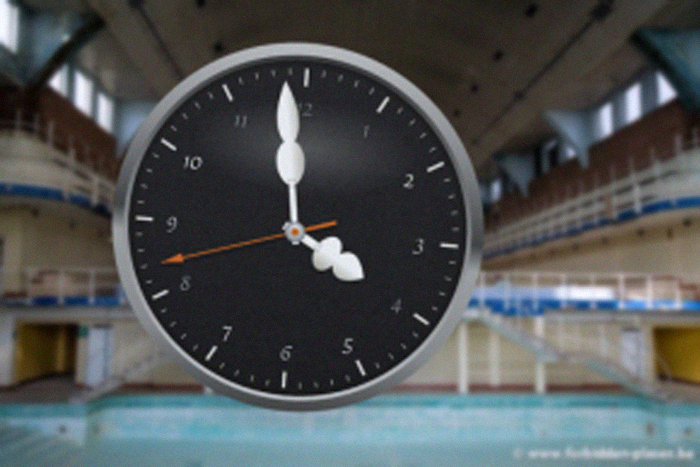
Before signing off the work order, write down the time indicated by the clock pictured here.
3:58:42
